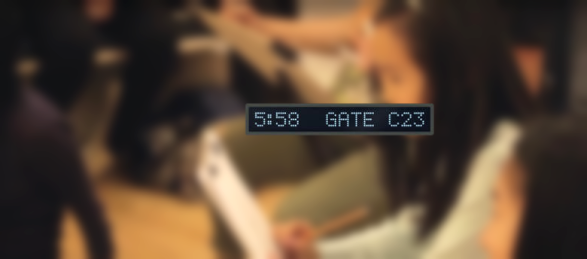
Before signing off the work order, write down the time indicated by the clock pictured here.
5:58
